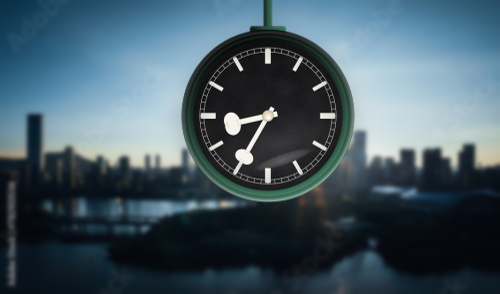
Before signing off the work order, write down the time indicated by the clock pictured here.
8:35
